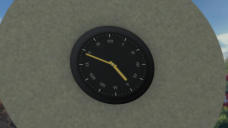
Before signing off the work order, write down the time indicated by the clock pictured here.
4:49
